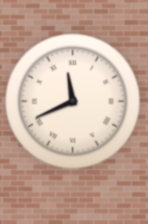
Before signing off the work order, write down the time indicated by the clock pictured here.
11:41
